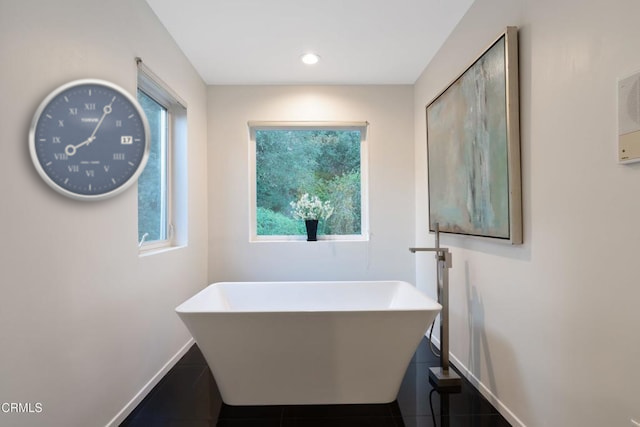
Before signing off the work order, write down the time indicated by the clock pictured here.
8:05
